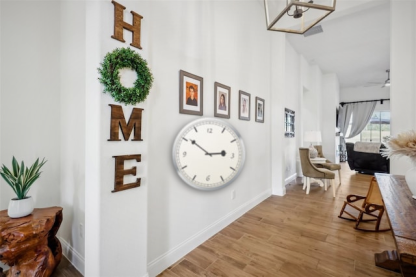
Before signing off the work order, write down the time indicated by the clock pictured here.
2:51
